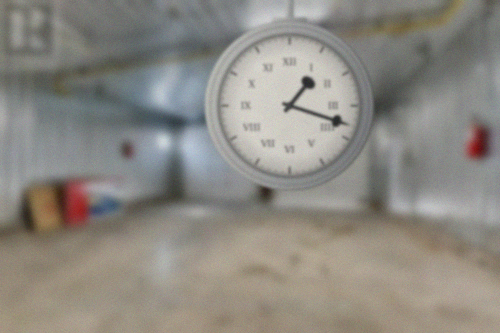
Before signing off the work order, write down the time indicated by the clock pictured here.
1:18
